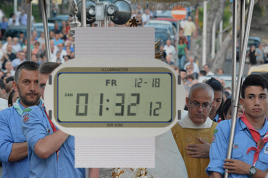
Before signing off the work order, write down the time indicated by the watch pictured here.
1:32:12
